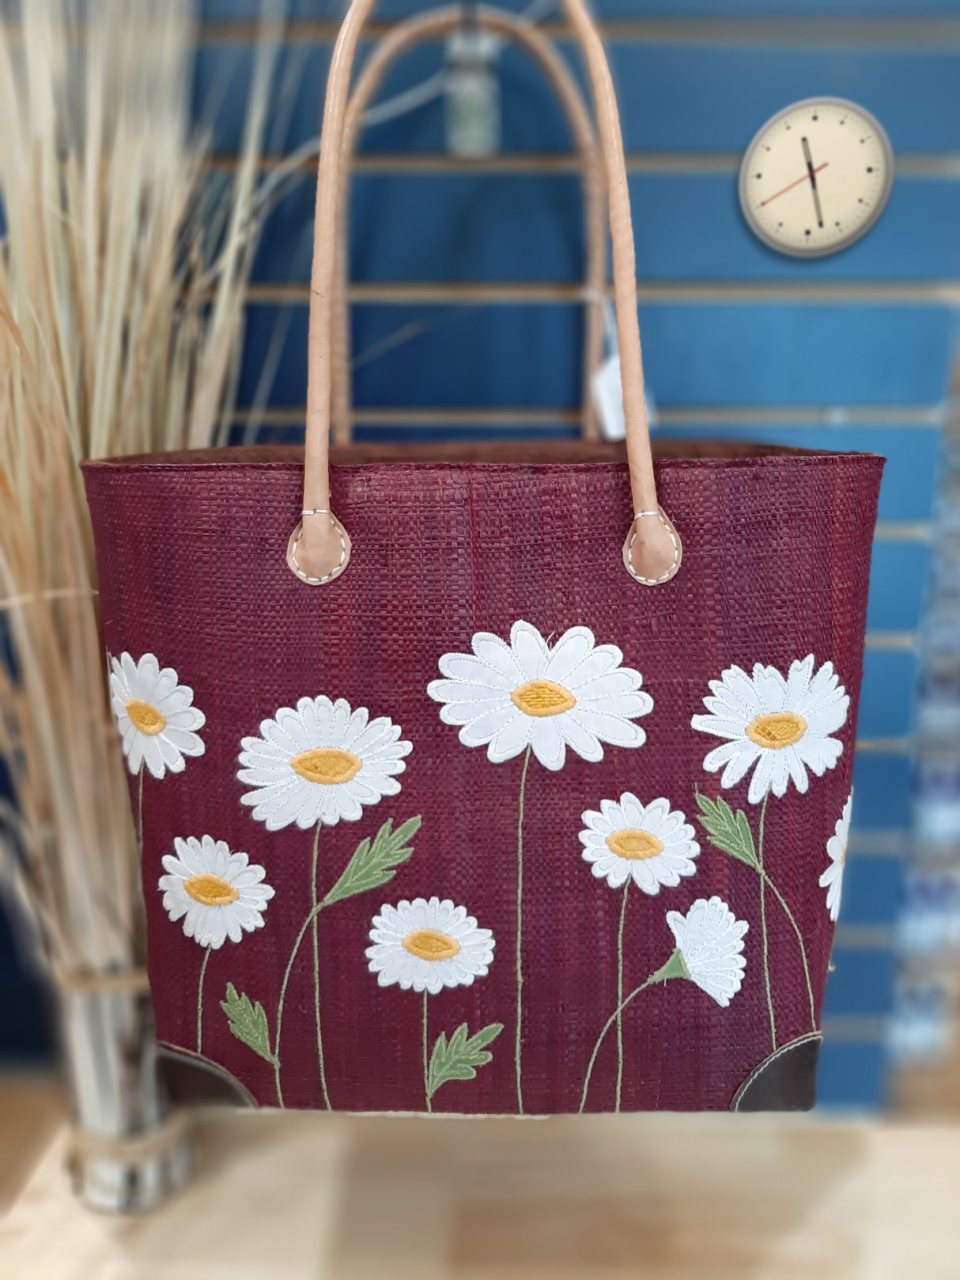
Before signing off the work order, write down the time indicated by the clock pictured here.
11:27:40
